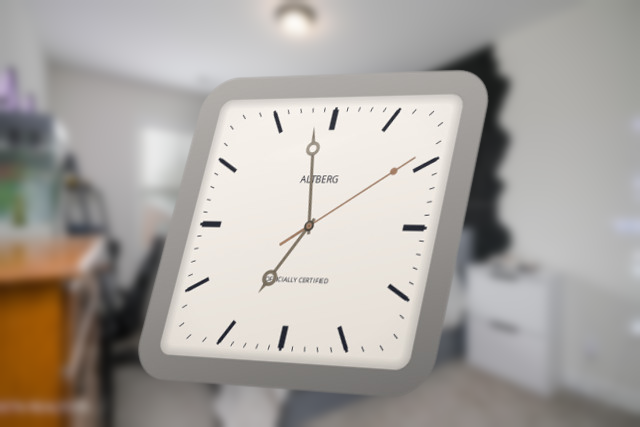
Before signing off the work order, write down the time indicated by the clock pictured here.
6:58:09
